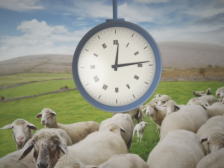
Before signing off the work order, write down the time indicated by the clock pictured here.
12:14
